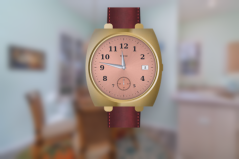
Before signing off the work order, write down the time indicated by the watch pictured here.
11:47
